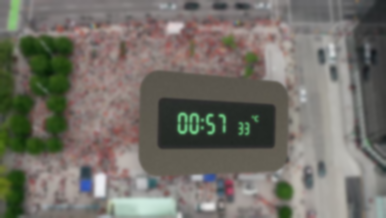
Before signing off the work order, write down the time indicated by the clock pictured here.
0:57
